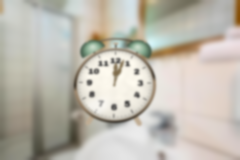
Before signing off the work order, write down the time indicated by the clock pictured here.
12:03
